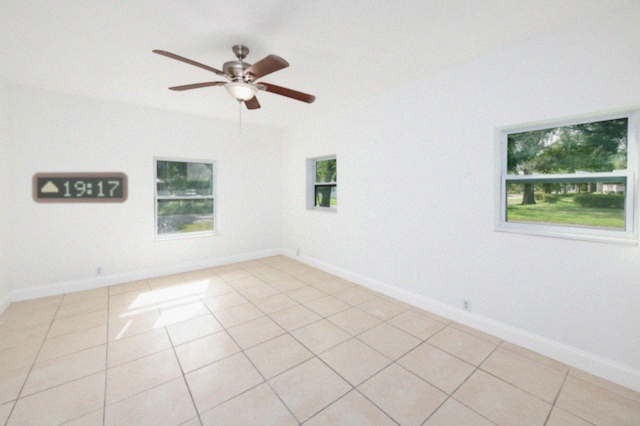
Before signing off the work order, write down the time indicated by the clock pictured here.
19:17
